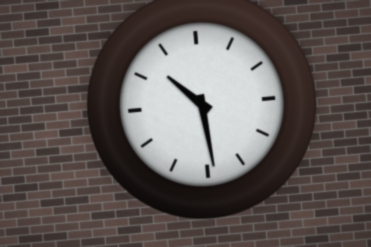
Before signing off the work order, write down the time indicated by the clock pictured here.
10:29
